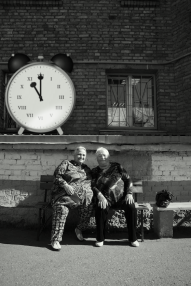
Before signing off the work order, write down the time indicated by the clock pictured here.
11:00
